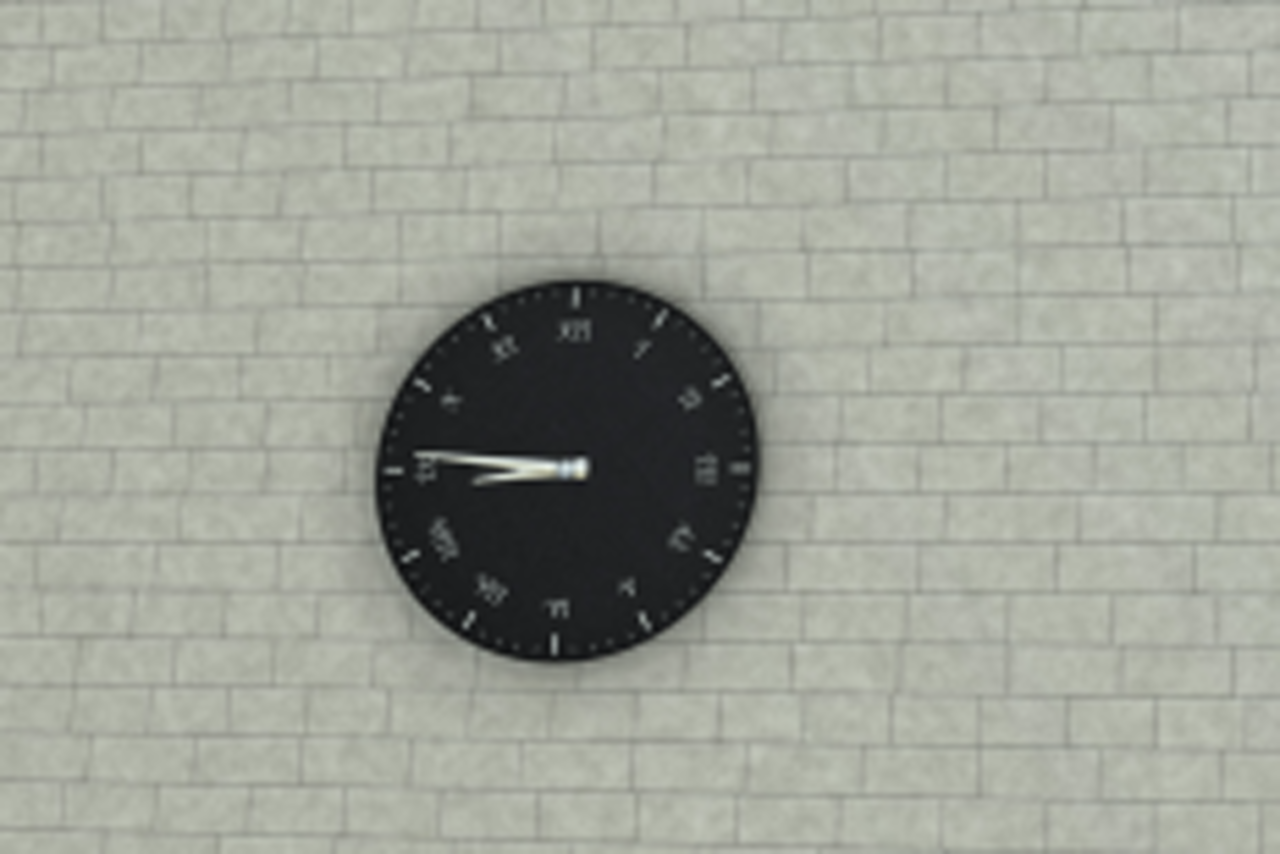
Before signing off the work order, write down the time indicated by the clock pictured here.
8:46
